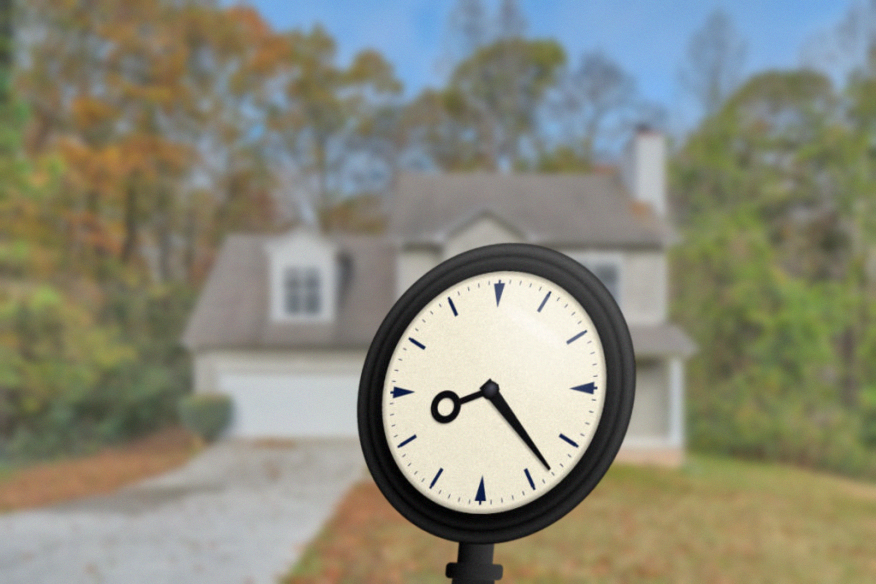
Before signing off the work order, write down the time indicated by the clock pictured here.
8:23
